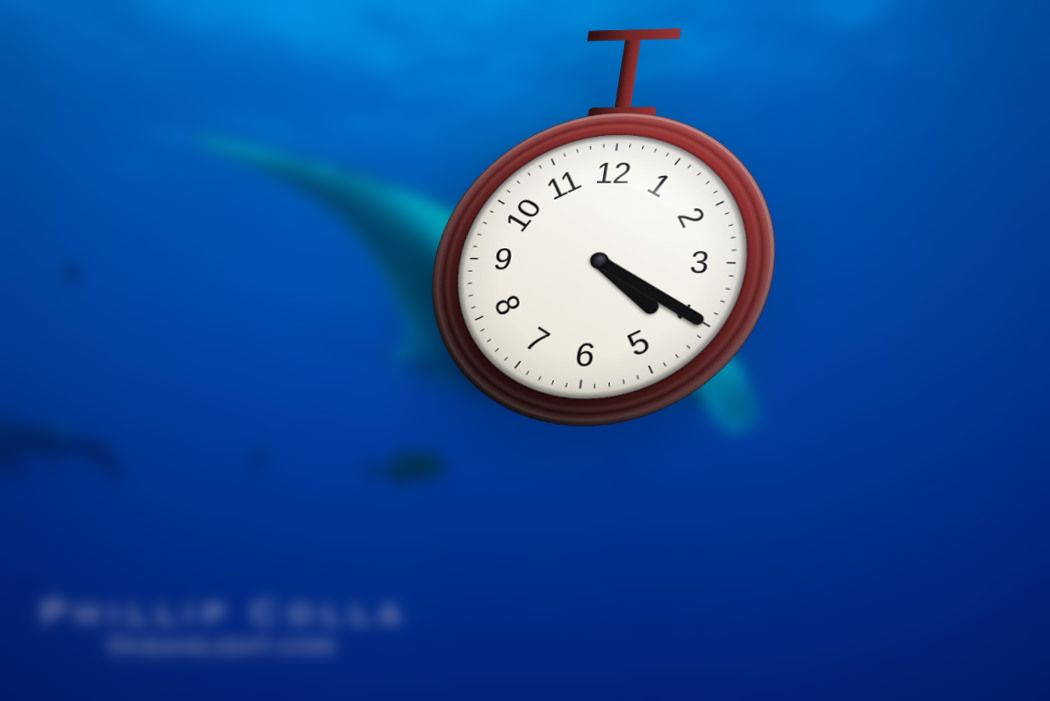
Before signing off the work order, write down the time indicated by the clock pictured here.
4:20
